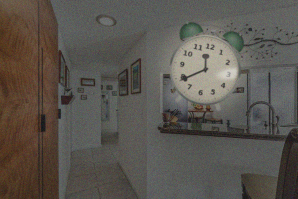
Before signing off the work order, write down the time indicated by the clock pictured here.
11:39
